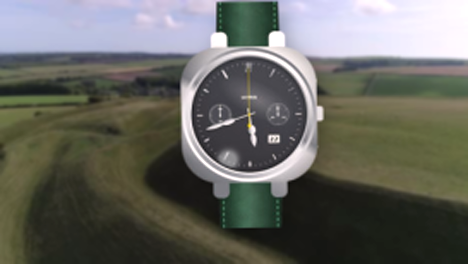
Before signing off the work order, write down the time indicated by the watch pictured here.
5:42
